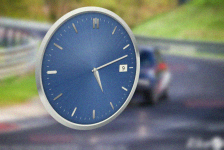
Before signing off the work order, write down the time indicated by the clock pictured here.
5:12
